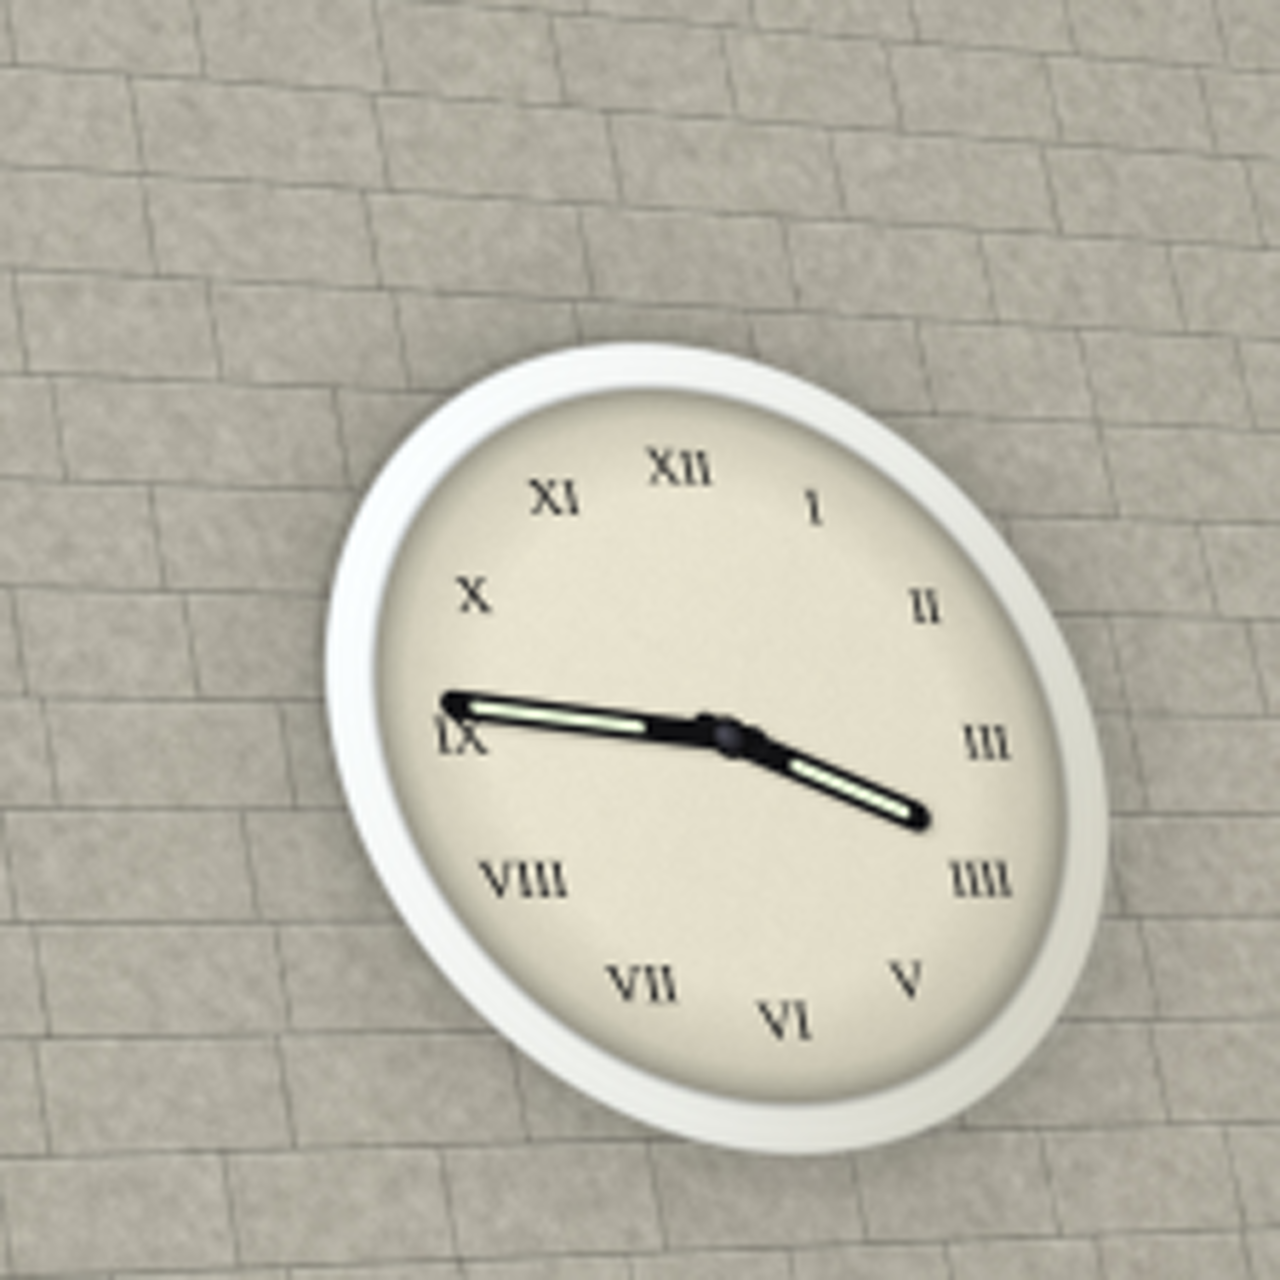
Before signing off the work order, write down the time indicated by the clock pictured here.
3:46
